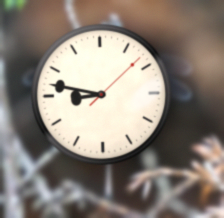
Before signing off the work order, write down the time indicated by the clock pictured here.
8:47:08
